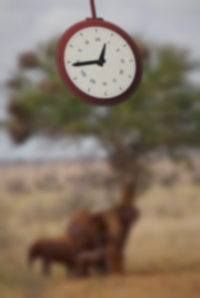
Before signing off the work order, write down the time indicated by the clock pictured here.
12:44
